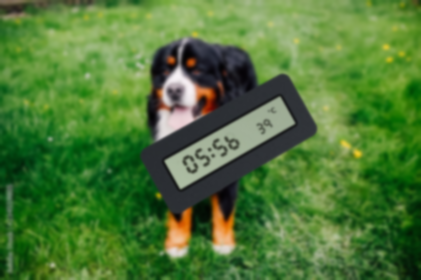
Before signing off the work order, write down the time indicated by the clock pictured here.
5:56
